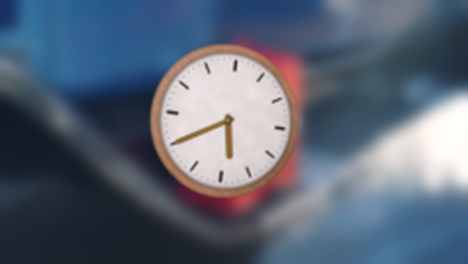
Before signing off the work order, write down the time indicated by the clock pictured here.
5:40
